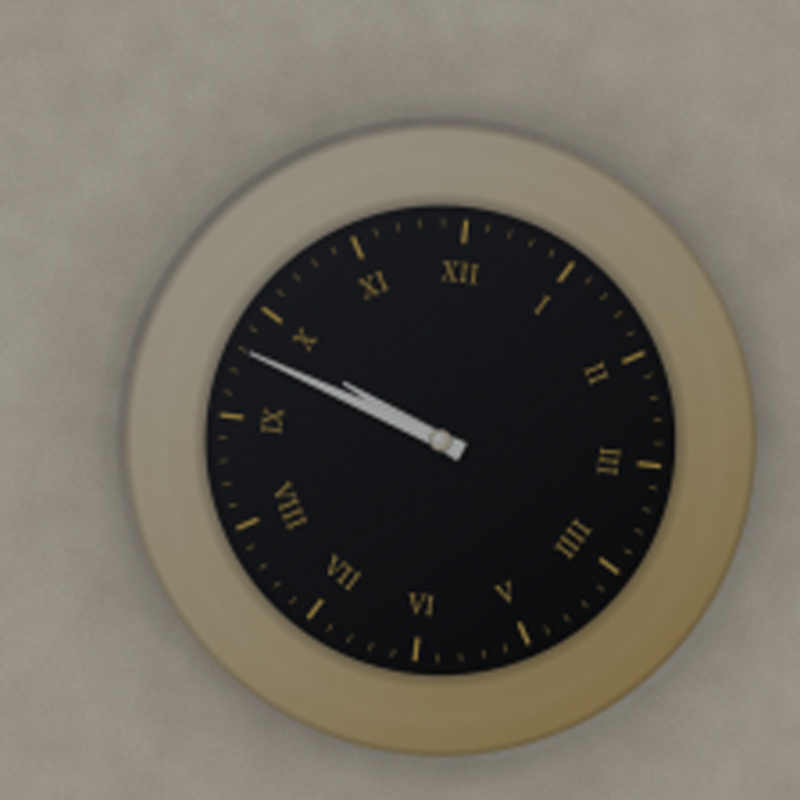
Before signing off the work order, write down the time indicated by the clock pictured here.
9:48
